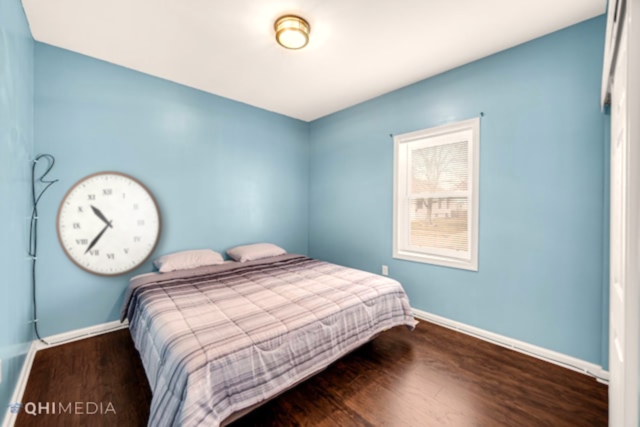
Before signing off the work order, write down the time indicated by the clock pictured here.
10:37
